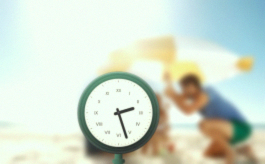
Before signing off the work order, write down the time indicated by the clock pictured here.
2:27
